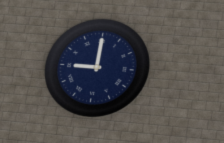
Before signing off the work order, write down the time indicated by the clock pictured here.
9:00
